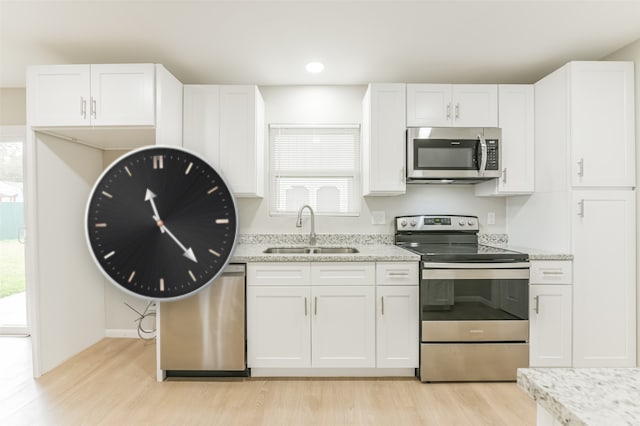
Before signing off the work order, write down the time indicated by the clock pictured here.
11:23
